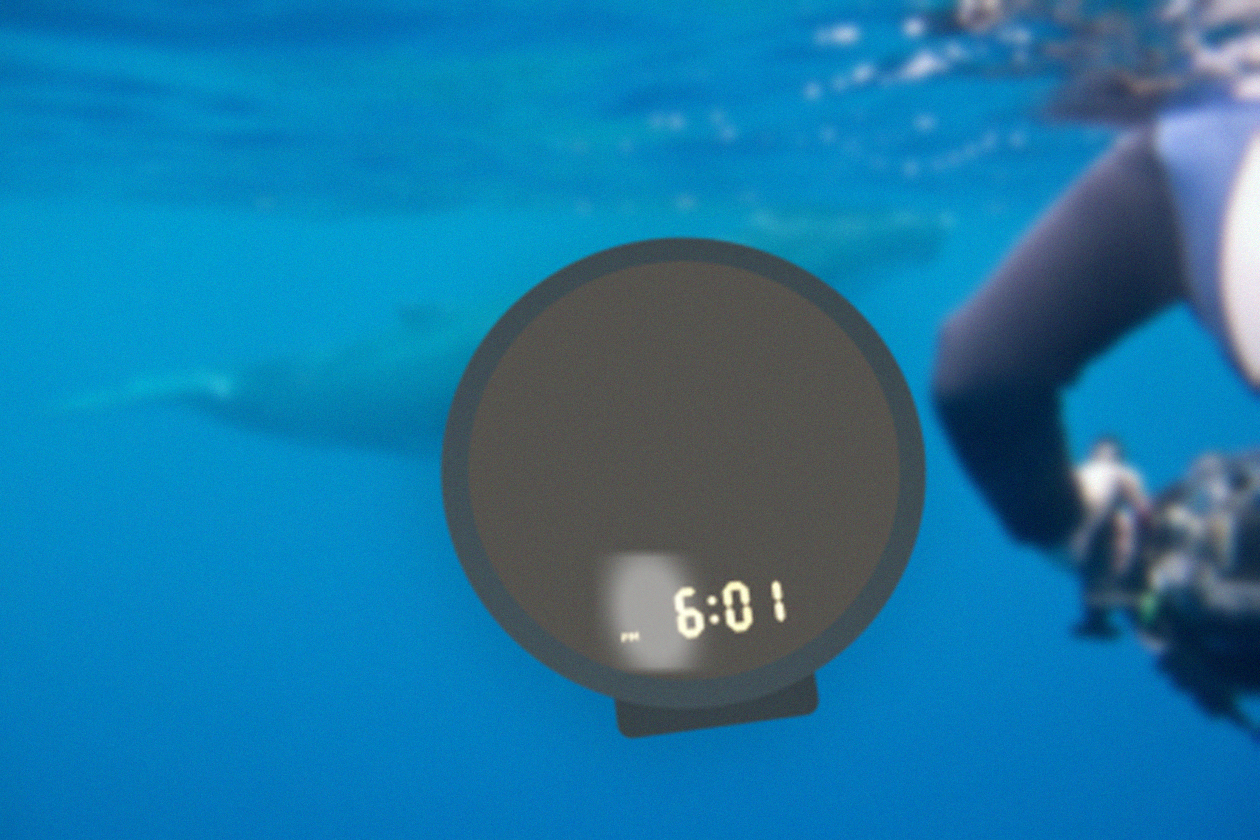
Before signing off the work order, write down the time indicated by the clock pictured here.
6:01
